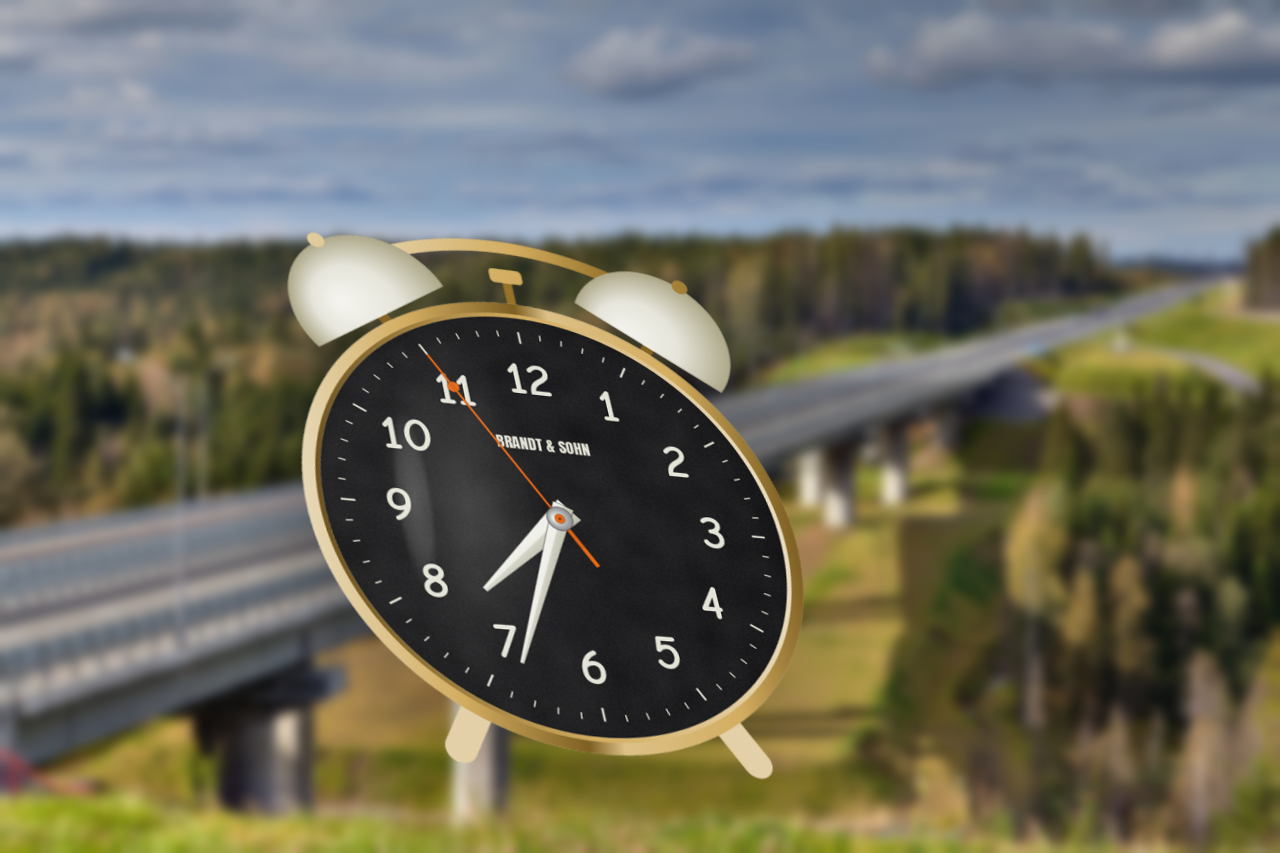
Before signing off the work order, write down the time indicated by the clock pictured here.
7:33:55
